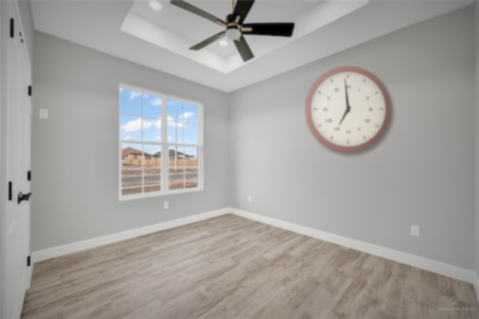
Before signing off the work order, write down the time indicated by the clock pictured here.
6:59
